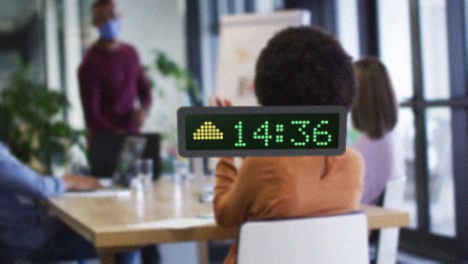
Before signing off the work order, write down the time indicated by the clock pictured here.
14:36
